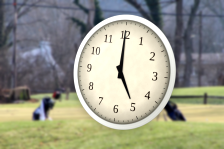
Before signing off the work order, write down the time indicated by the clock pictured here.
5:00
